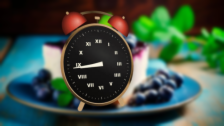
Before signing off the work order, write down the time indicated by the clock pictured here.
8:44
